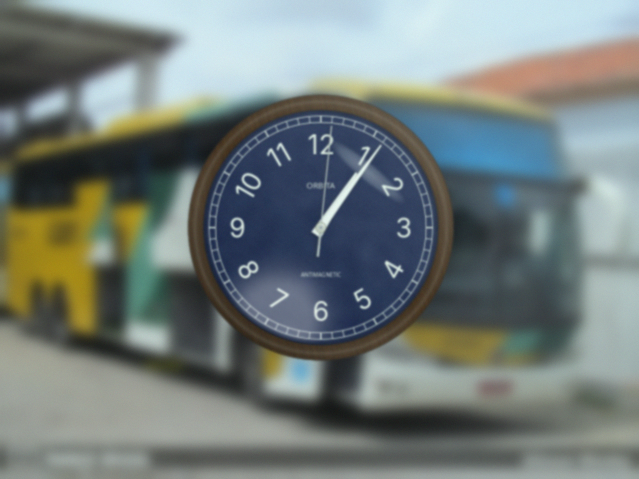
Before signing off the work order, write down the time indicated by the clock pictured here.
1:06:01
